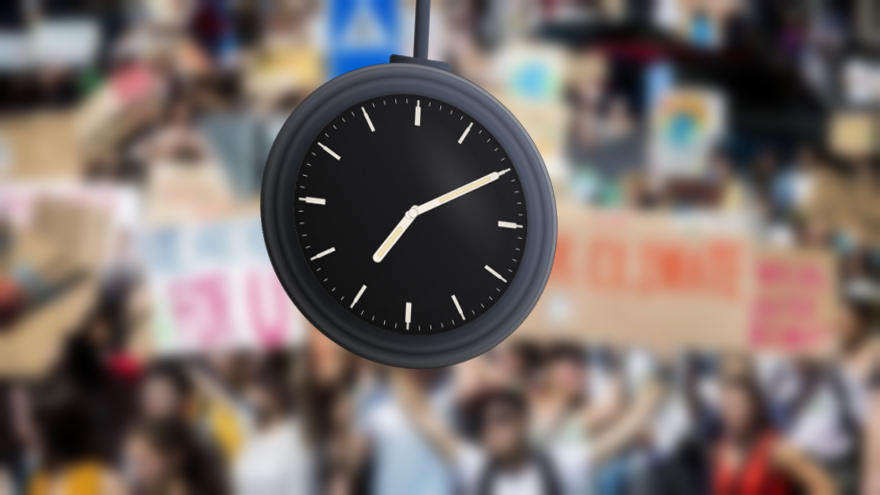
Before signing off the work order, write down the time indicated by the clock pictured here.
7:10
